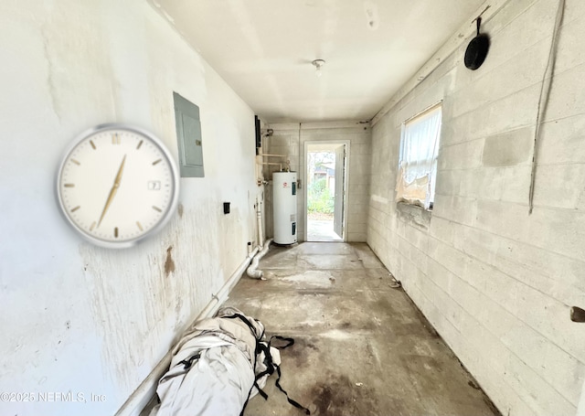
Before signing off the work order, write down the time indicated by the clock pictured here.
12:34
